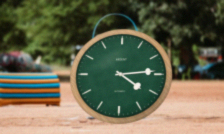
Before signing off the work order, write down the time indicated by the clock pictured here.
4:14
